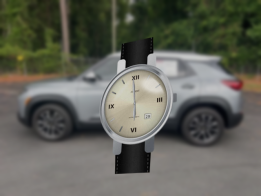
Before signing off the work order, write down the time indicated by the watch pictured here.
5:59
